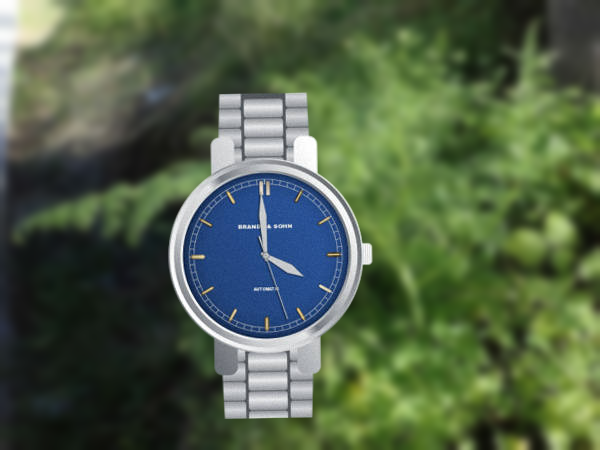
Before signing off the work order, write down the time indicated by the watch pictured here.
3:59:27
